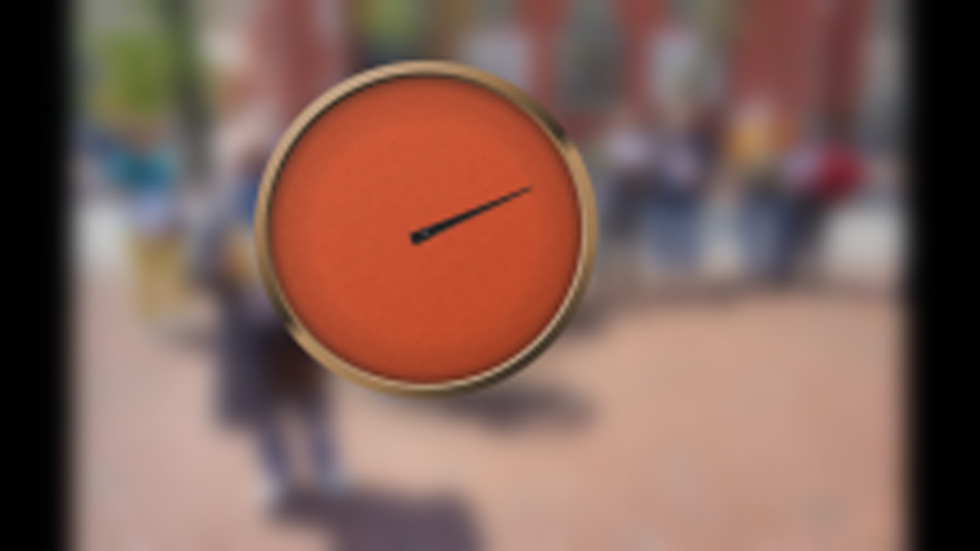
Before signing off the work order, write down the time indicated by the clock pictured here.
2:11
